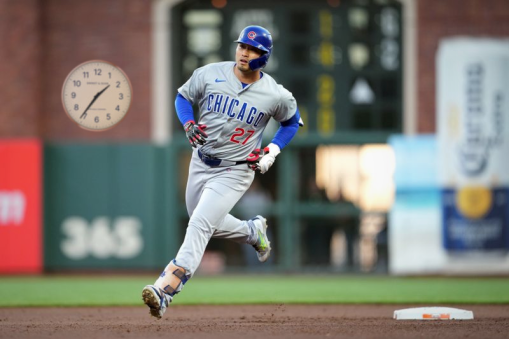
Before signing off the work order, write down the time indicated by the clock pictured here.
1:36
